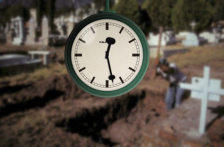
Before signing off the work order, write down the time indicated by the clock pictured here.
12:28
